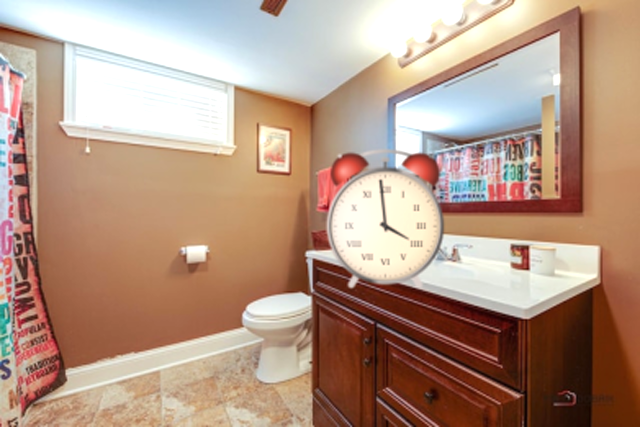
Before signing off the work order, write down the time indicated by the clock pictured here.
3:59
